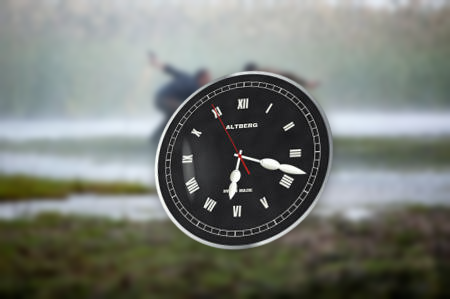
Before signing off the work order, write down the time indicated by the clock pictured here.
6:17:55
